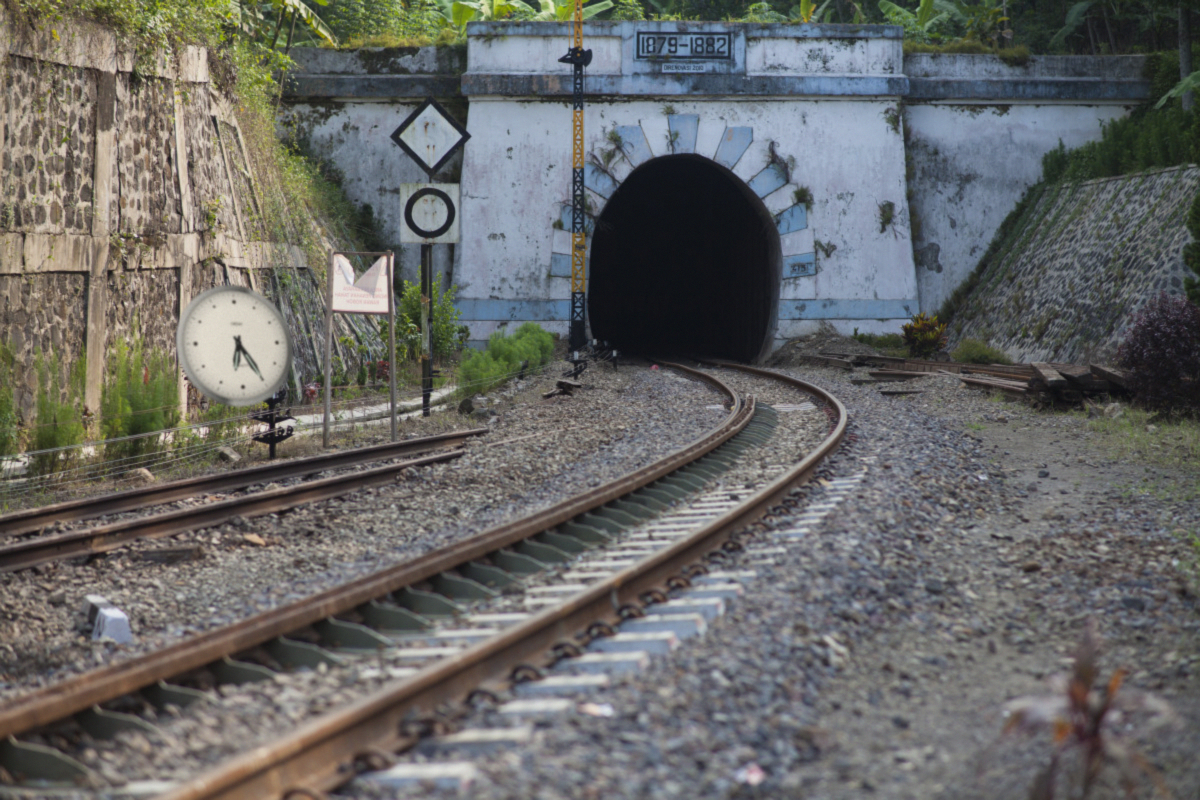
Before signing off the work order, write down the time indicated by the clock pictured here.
6:25
